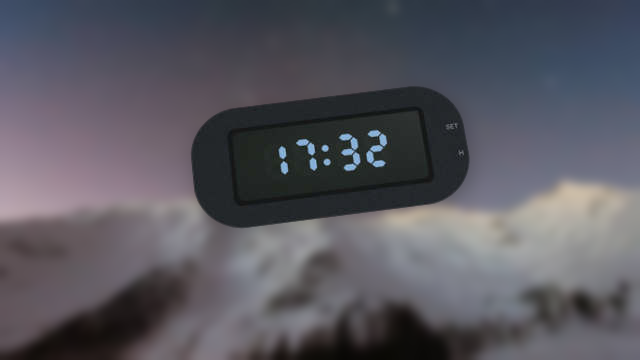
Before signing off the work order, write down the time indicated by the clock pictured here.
17:32
